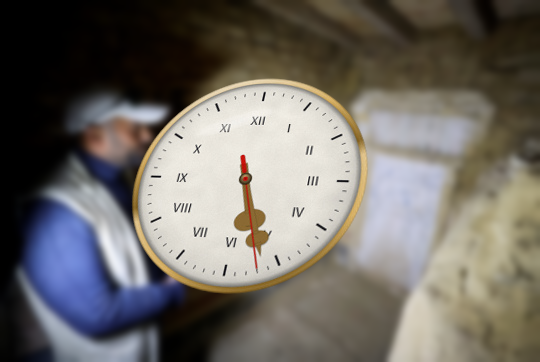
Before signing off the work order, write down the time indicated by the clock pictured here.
5:26:27
